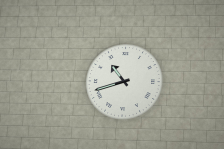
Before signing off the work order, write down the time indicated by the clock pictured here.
10:42
